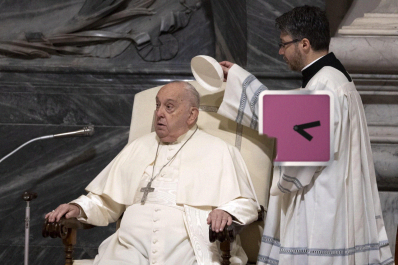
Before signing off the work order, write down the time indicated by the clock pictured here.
4:13
